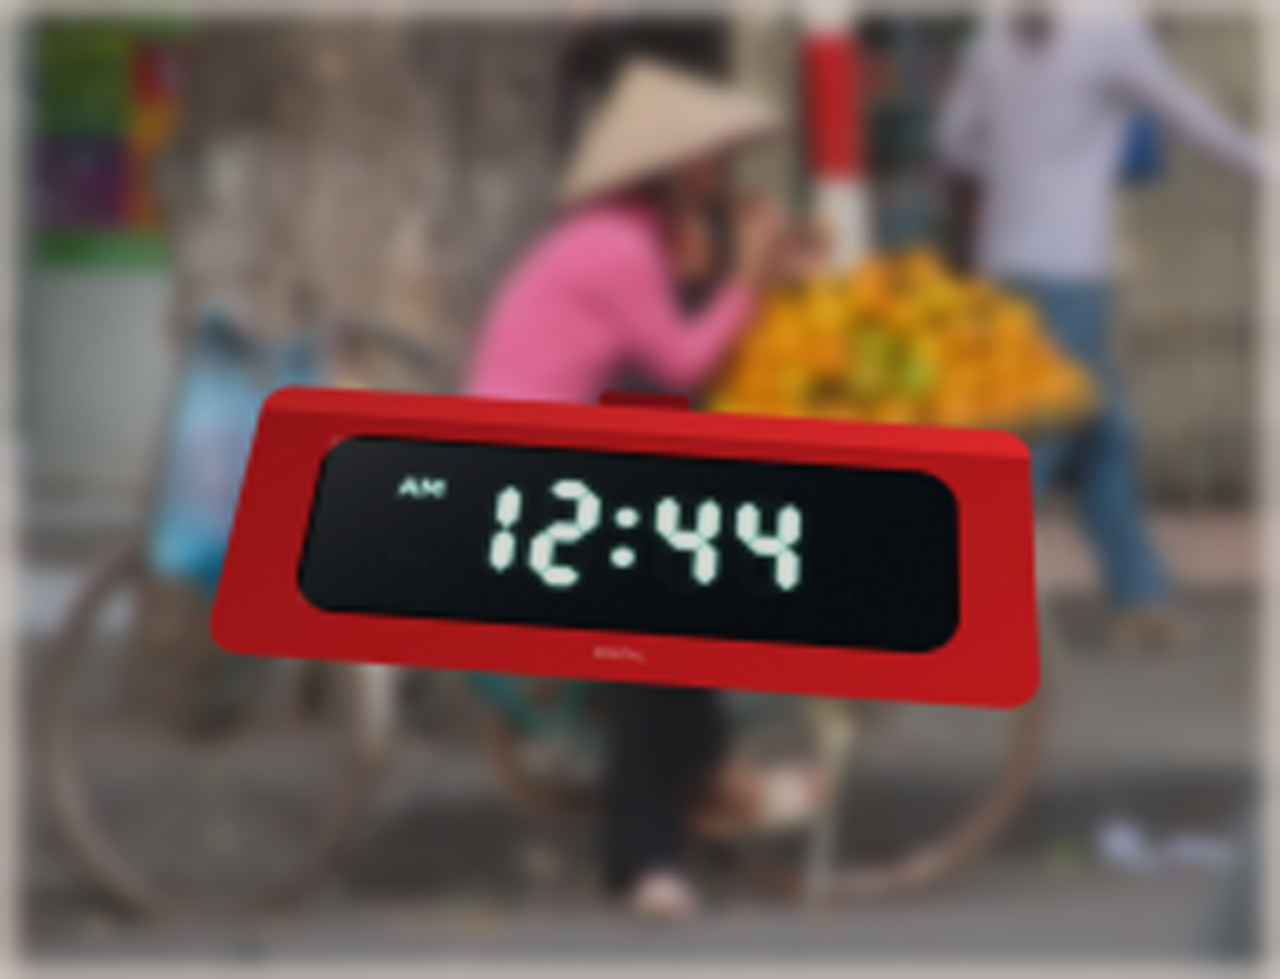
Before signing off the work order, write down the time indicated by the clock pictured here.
12:44
